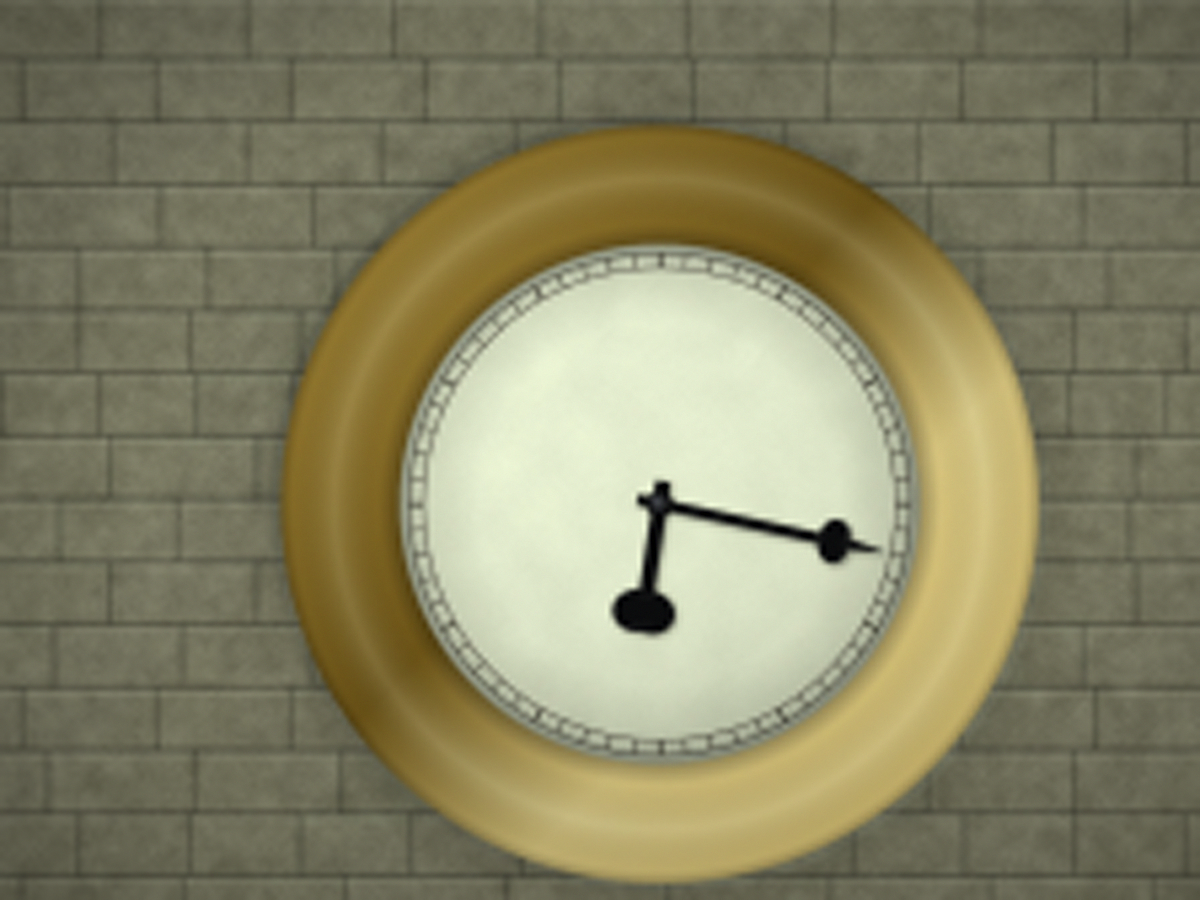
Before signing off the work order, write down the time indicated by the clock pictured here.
6:17
